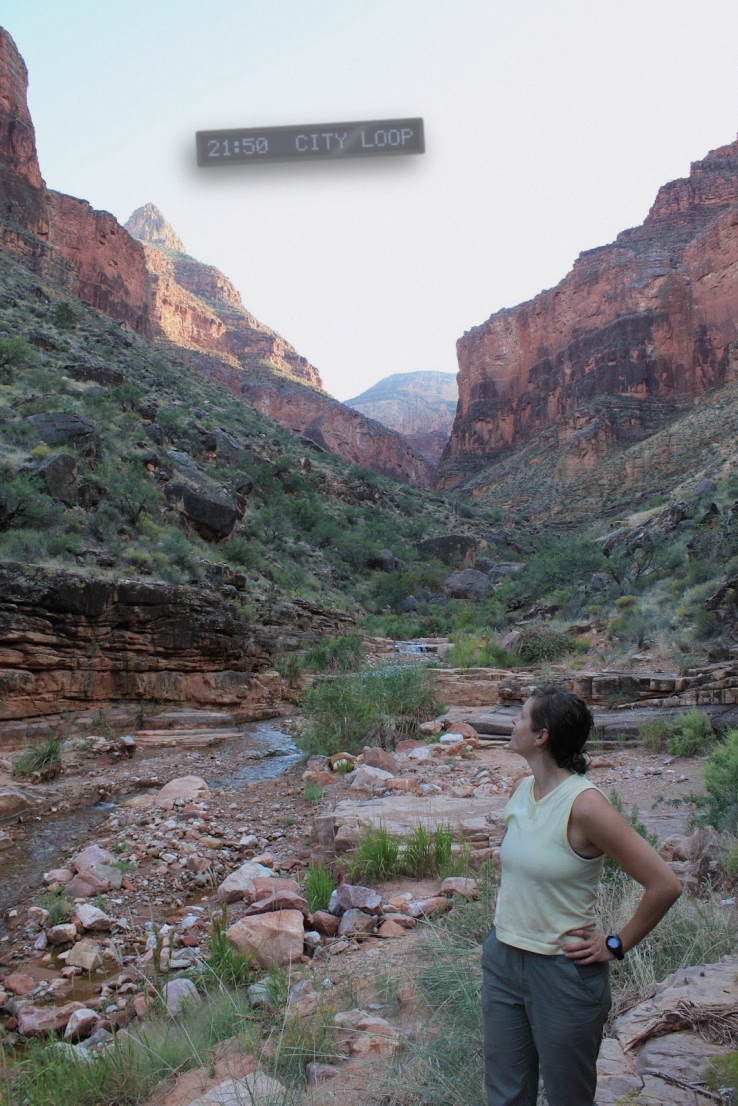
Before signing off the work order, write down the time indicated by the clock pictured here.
21:50
